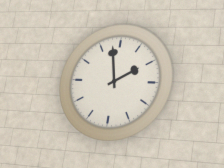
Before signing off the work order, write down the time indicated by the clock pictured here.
1:58
